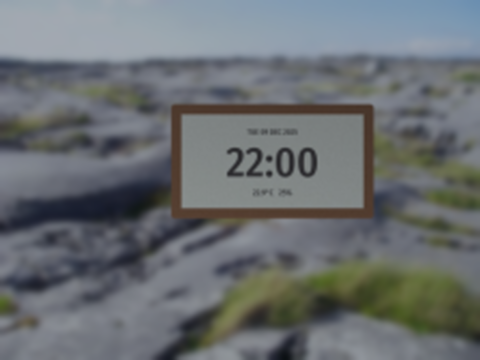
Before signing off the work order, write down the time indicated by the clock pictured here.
22:00
